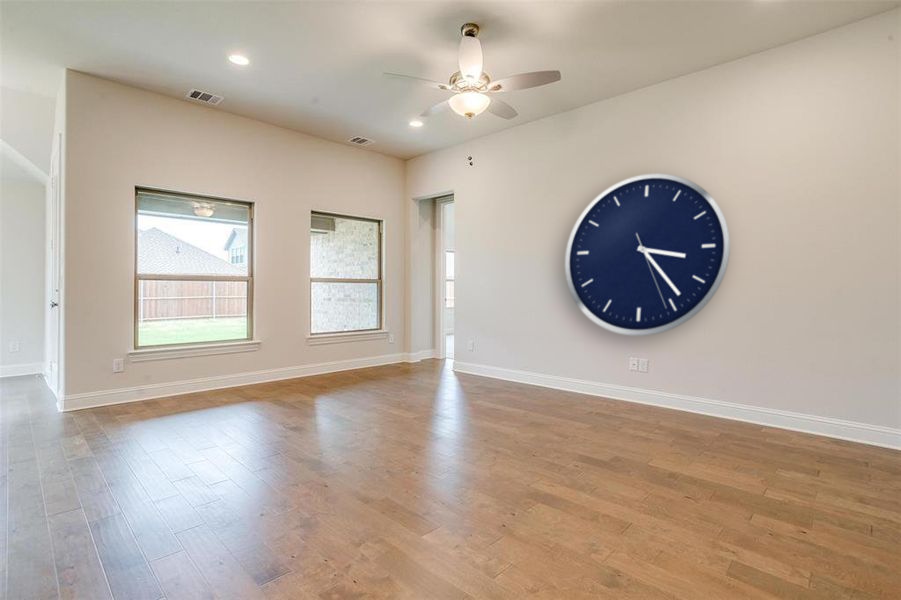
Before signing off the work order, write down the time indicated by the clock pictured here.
3:23:26
